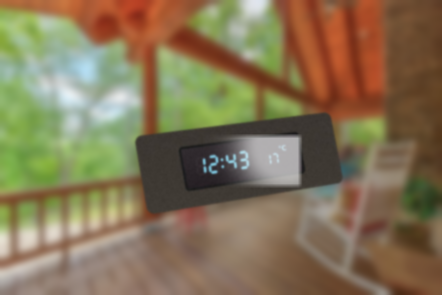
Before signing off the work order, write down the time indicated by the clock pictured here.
12:43
